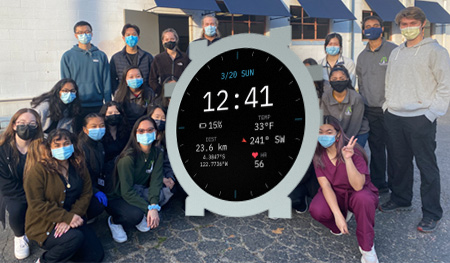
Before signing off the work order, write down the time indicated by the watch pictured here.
12:41
